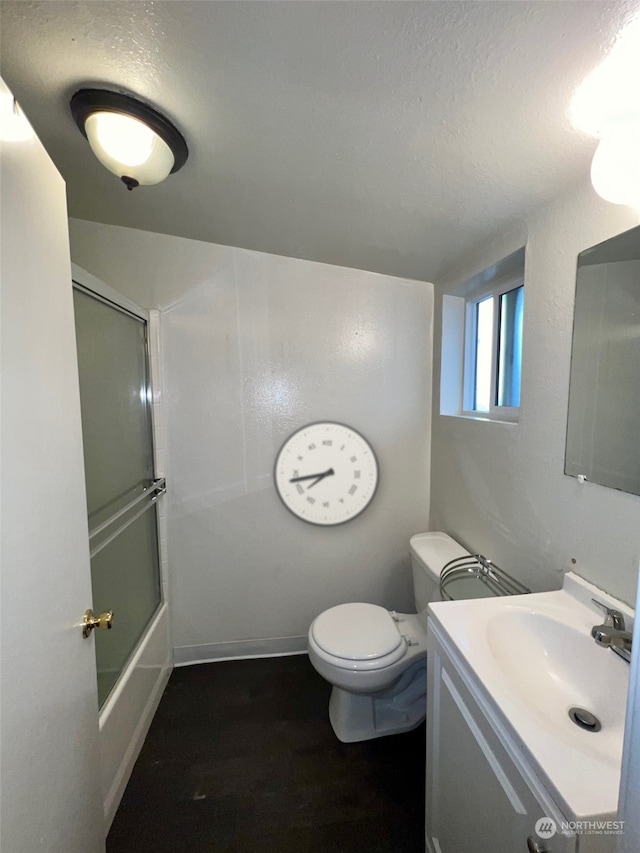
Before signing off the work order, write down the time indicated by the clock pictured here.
7:43
